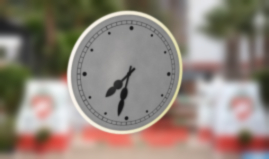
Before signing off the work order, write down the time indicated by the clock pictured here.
7:32
